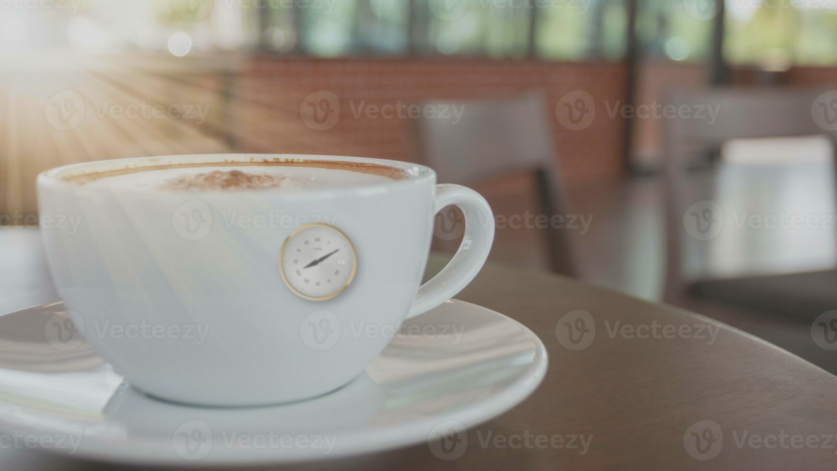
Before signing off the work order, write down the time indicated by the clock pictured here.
8:10
